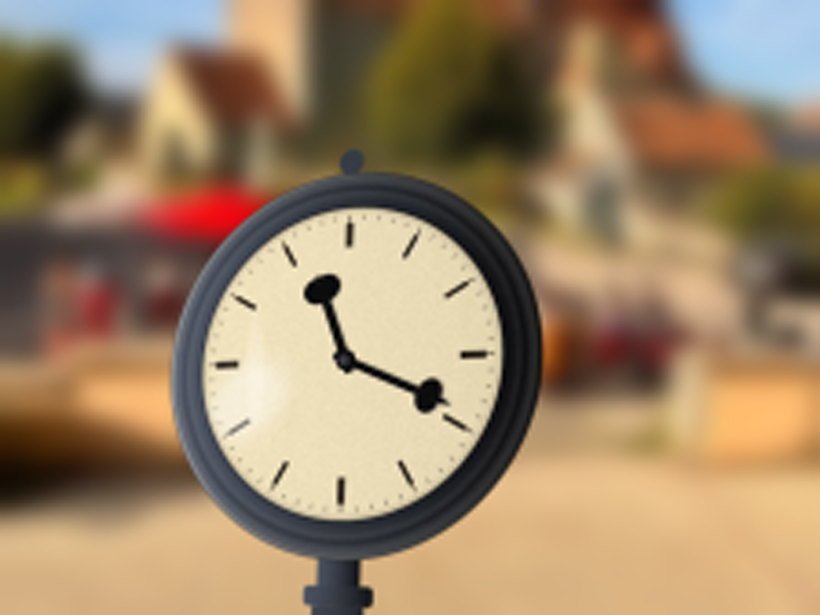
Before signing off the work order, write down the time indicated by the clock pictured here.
11:19
